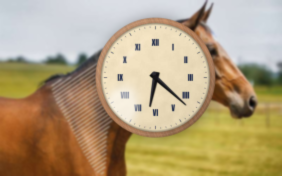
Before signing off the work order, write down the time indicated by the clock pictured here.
6:22
